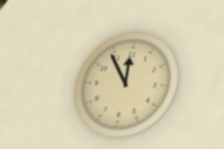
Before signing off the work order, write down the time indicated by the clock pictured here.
11:54
